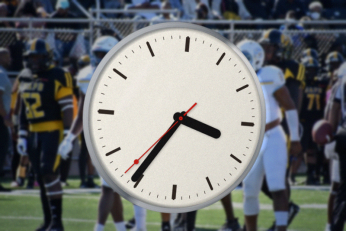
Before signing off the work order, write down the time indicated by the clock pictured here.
3:35:37
